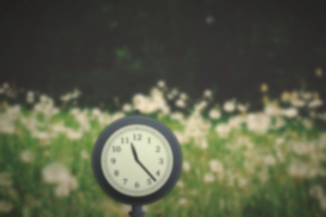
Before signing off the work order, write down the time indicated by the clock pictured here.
11:23
